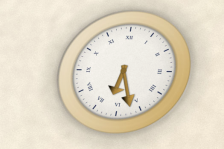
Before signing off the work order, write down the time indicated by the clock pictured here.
6:27
